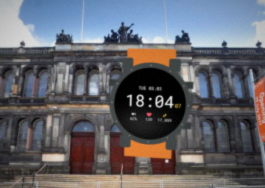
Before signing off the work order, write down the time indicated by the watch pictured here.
18:04
